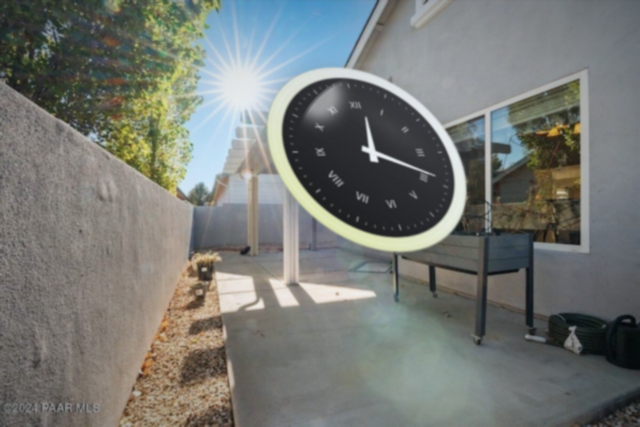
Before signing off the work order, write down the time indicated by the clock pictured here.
12:19
